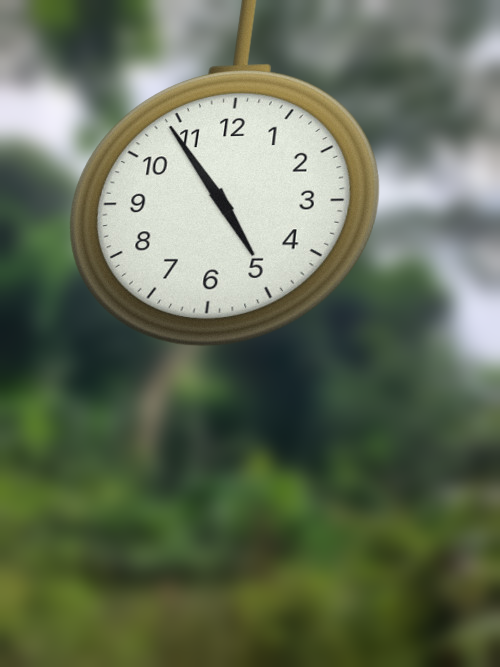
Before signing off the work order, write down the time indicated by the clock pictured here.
4:54
